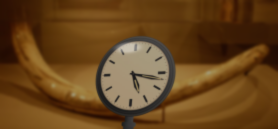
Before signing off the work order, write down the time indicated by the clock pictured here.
5:17
